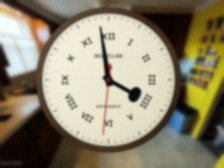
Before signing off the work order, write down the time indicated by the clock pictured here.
3:58:31
